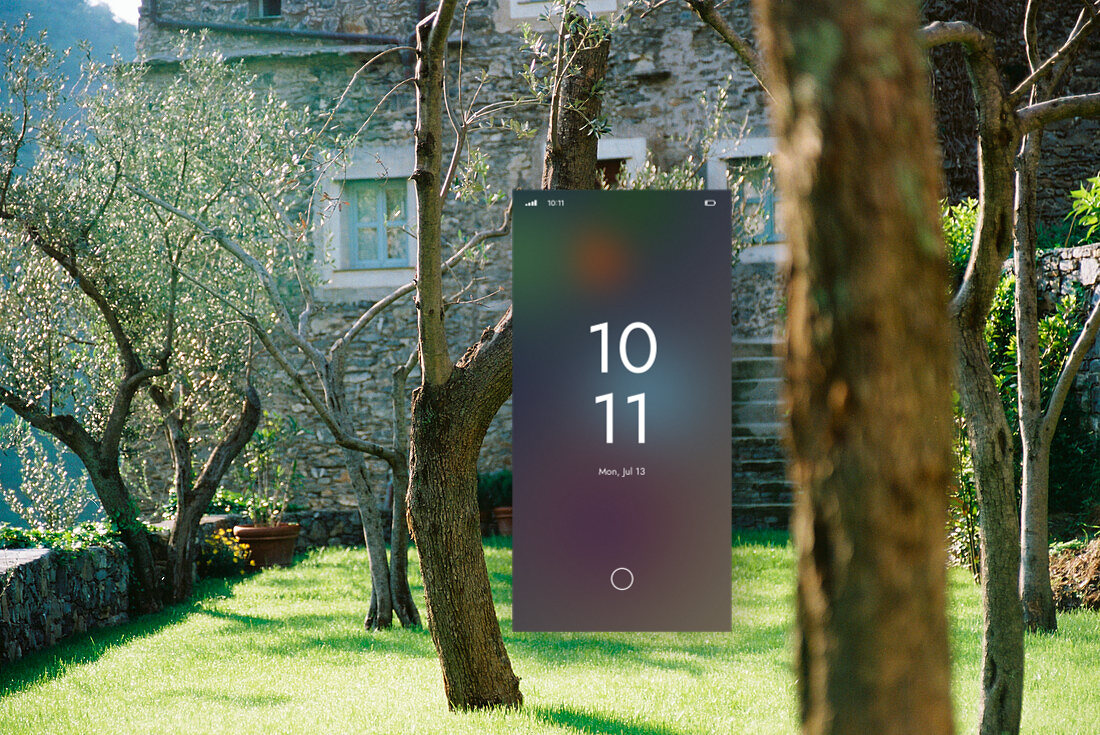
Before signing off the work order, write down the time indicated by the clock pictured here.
10:11
